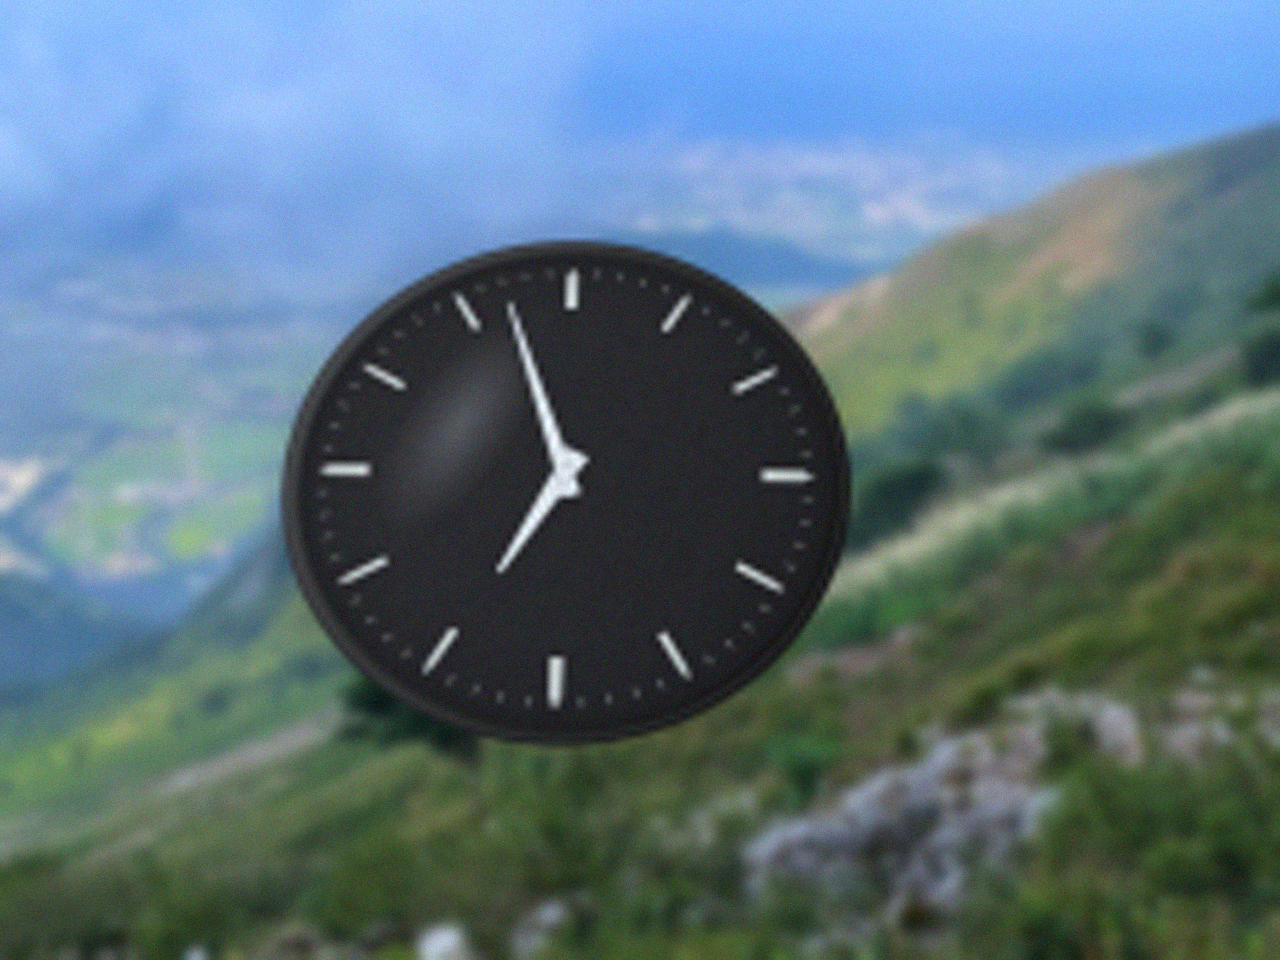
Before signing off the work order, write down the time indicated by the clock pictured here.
6:57
